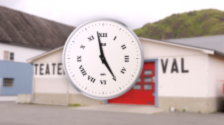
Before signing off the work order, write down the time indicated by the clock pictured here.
4:58
